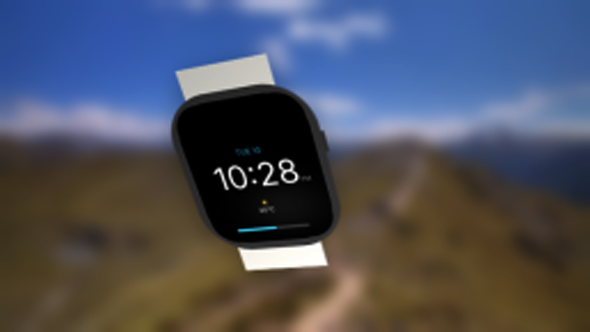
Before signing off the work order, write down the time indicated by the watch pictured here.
10:28
